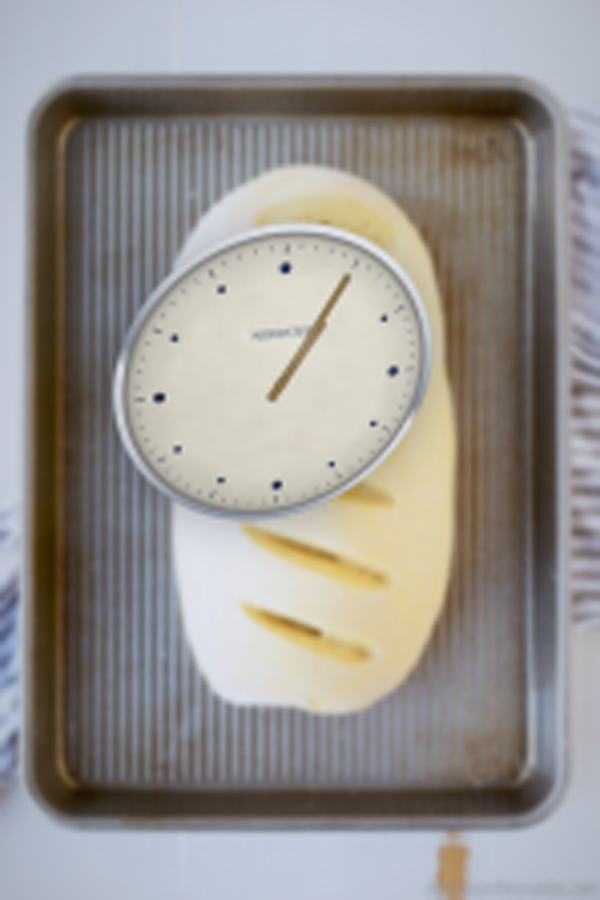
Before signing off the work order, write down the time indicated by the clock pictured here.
1:05
